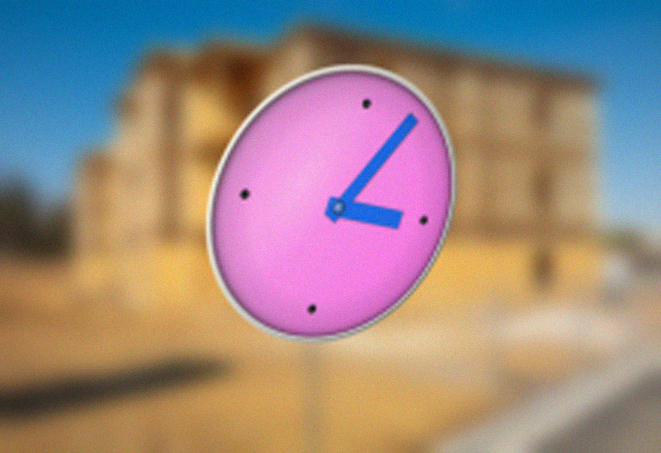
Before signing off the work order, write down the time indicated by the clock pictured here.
3:05
